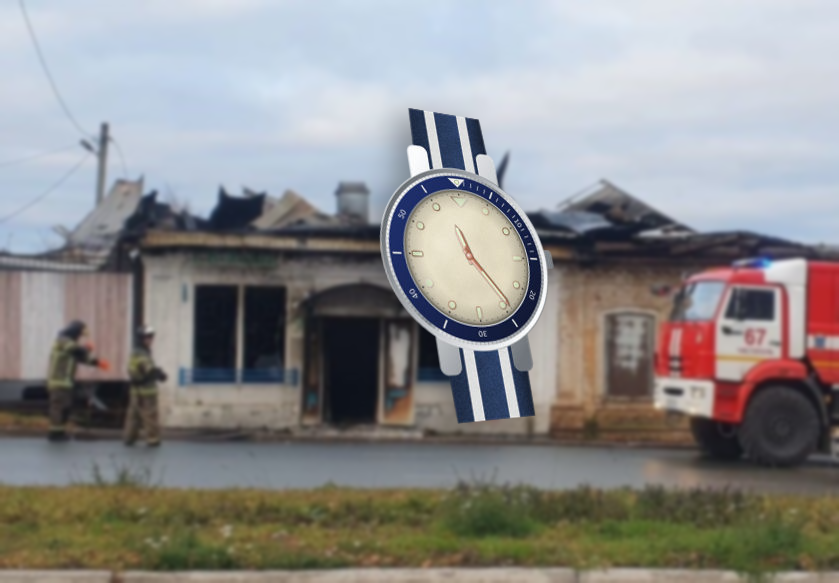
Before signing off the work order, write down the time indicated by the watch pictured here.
11:24
